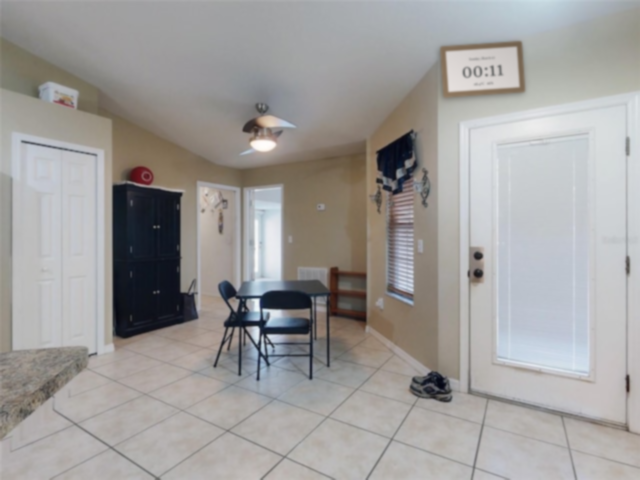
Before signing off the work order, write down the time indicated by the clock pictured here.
0:11
